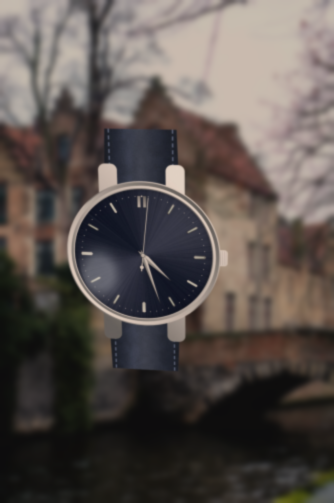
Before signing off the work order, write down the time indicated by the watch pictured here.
4:27:01
